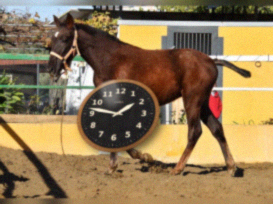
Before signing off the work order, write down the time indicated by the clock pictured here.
1:47
